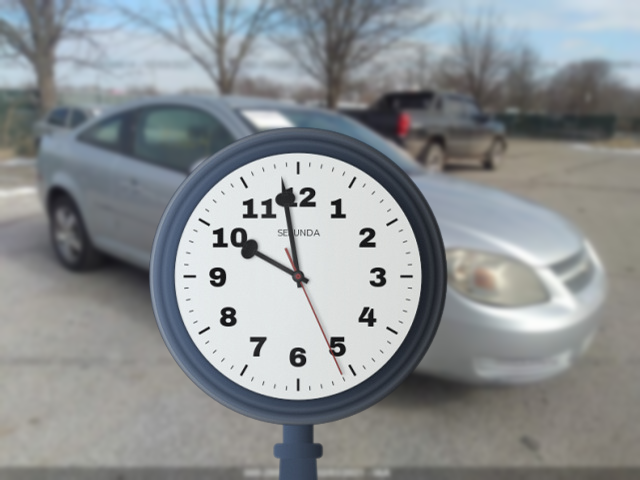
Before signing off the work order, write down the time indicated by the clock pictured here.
9:58:26
